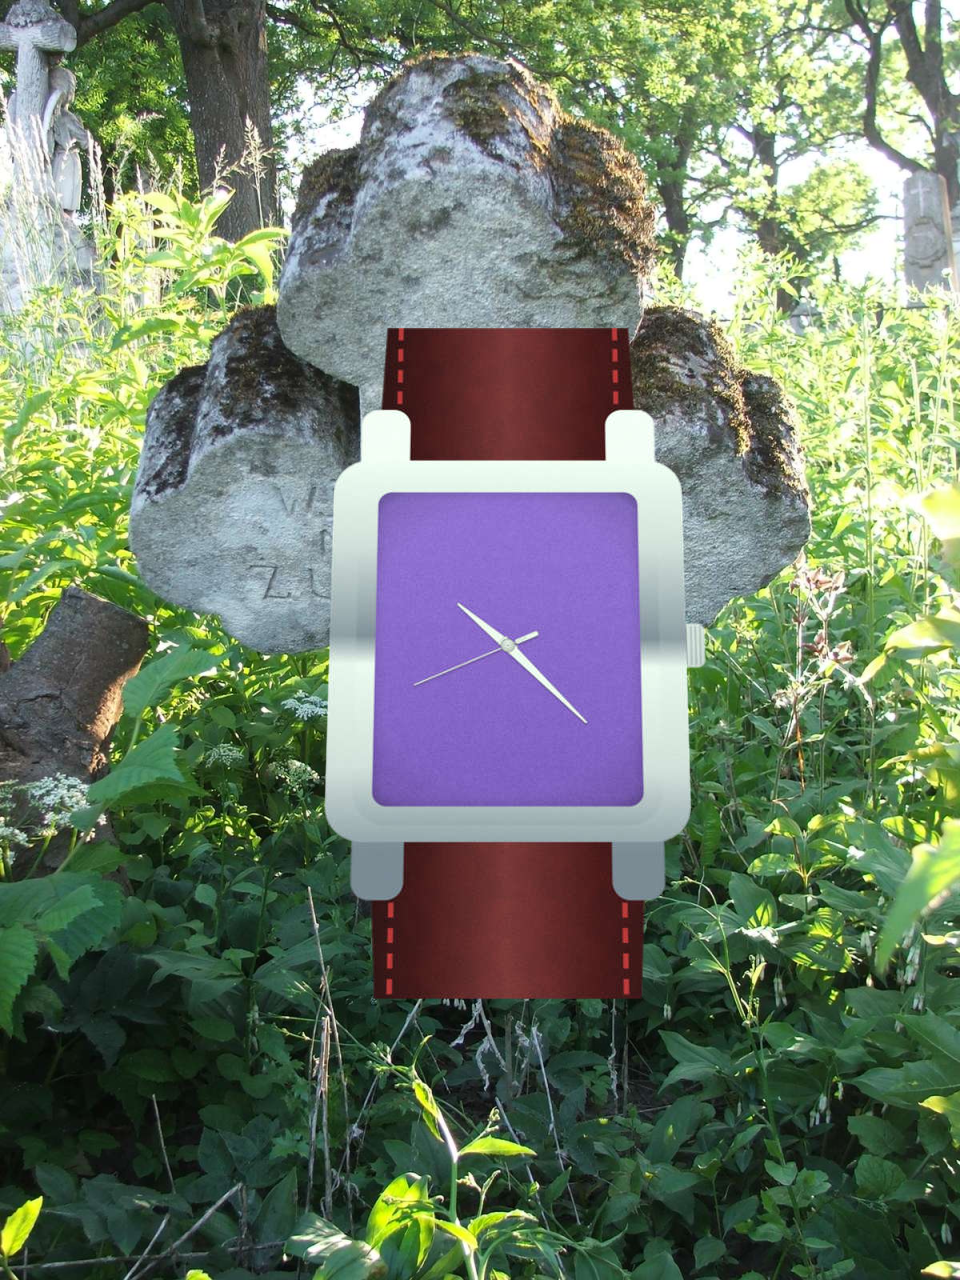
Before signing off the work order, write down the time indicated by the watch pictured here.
10:22:41
